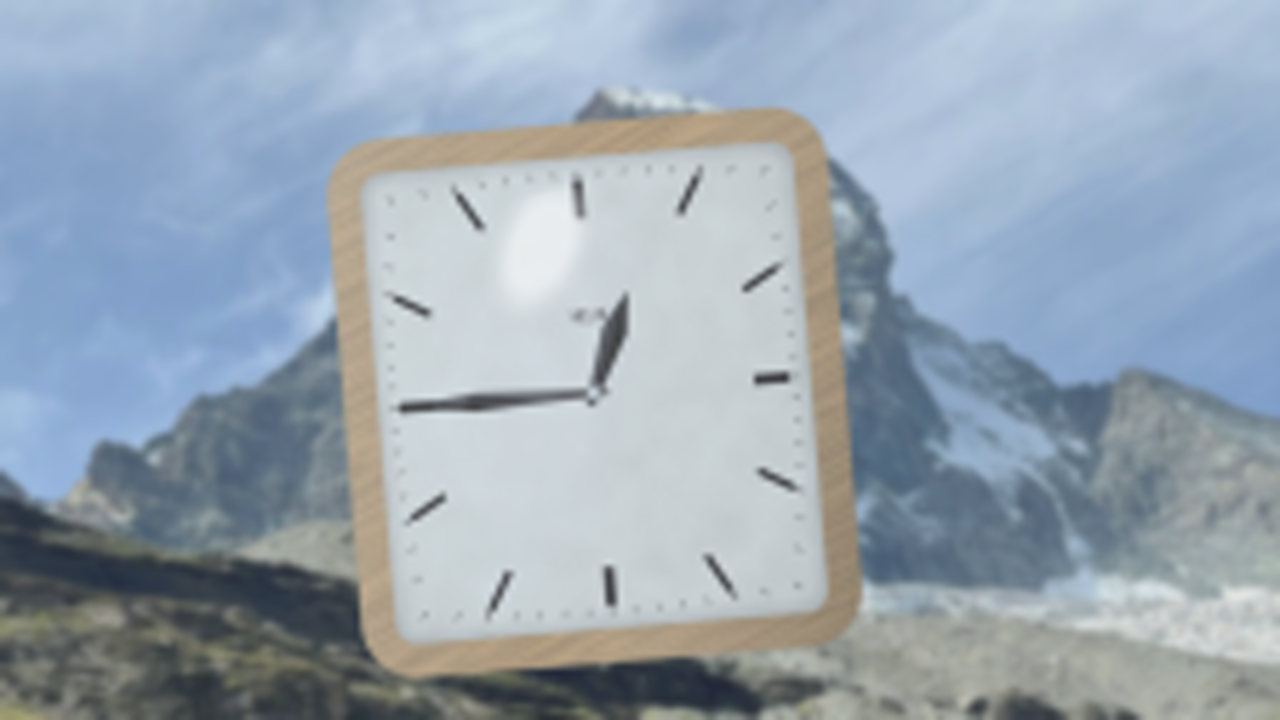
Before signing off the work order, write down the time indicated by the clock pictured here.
12:45
